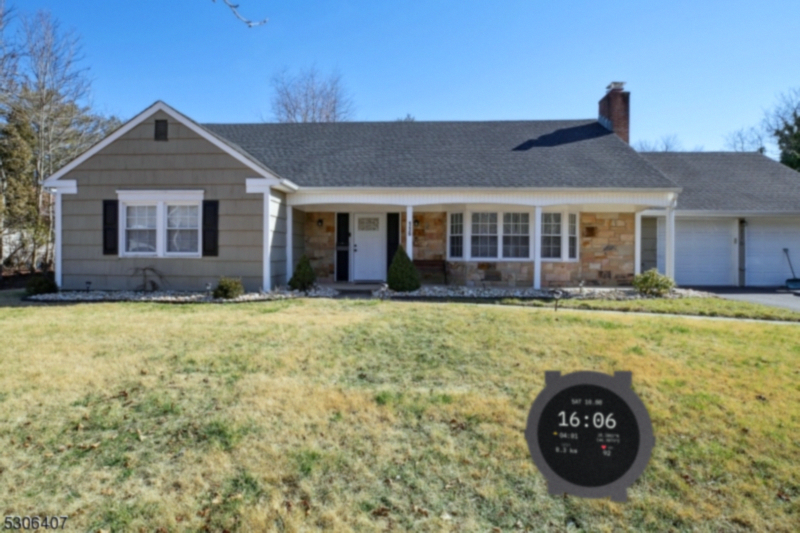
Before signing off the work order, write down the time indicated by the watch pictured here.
16:06
